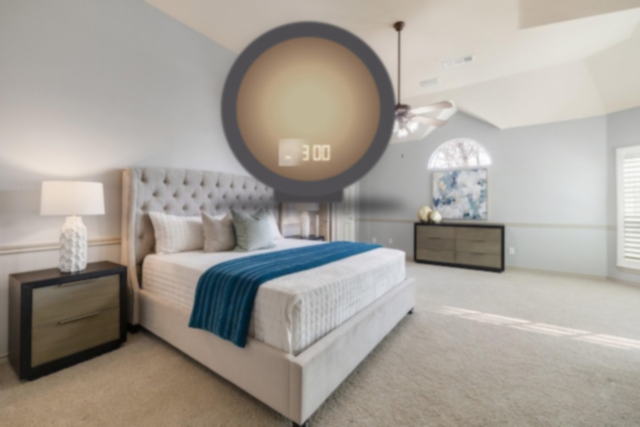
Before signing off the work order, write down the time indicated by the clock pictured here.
3:00
